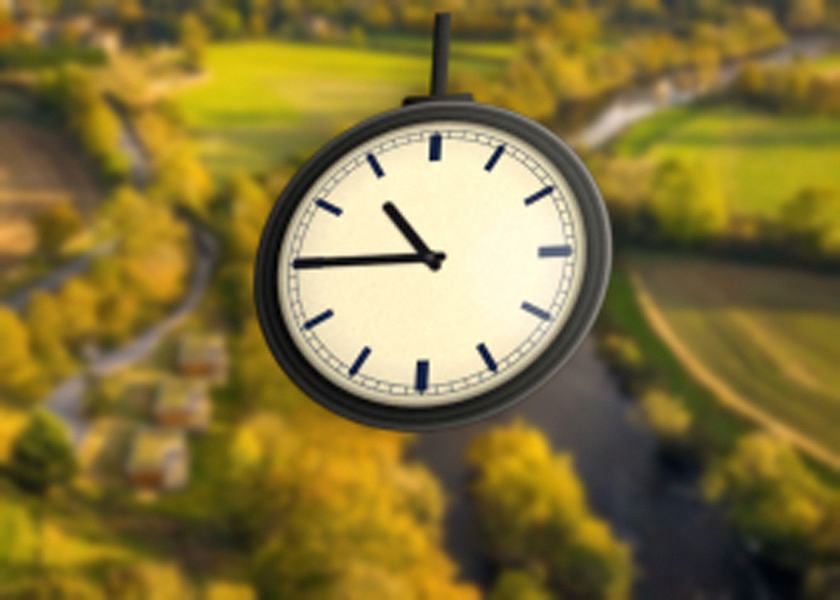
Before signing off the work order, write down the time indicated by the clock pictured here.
10:45
